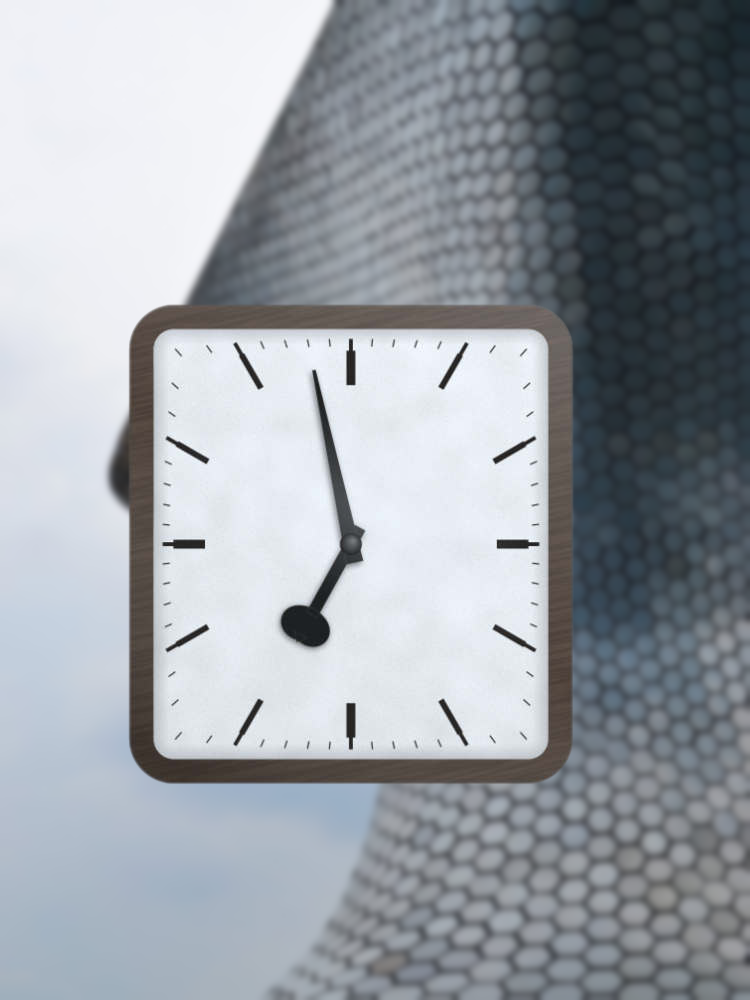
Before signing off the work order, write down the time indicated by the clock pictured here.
6:58
